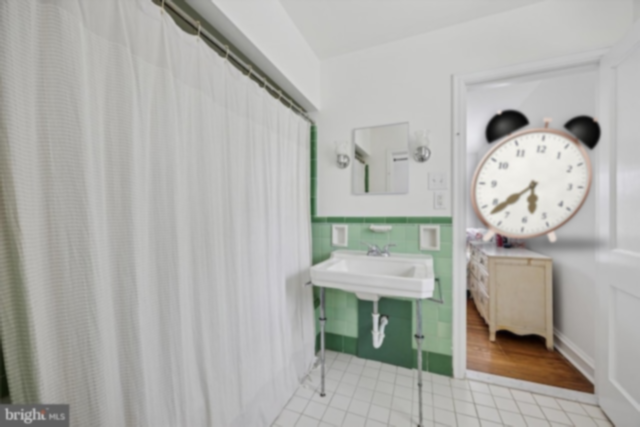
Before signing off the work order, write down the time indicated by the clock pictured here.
5:38
